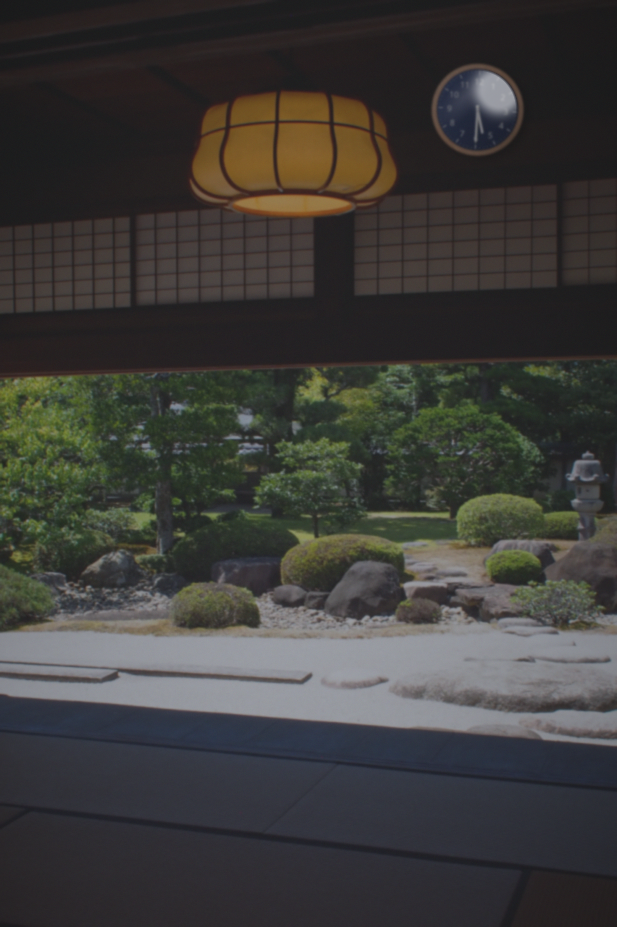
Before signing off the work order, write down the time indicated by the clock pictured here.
5:30
